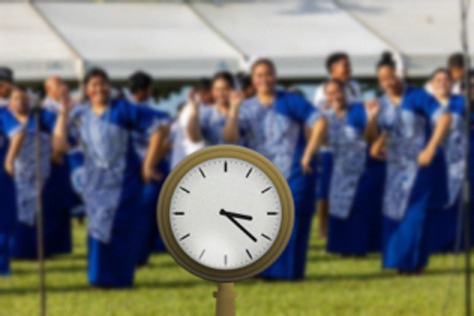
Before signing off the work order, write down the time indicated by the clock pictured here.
3:22
